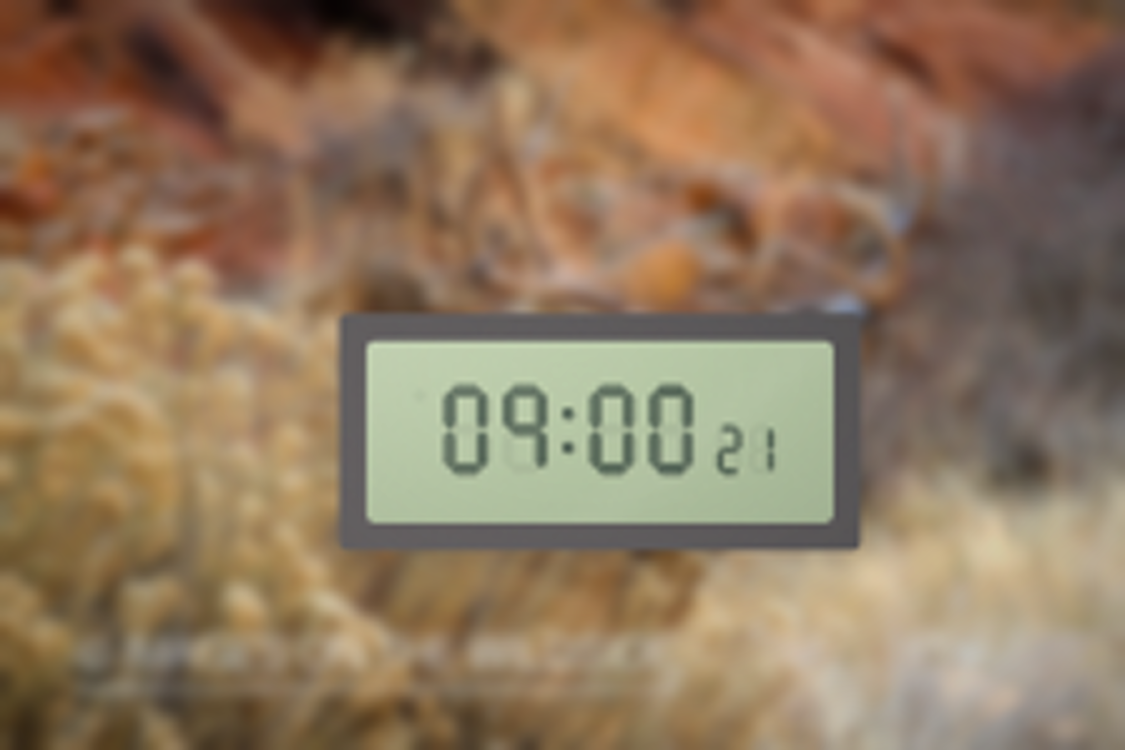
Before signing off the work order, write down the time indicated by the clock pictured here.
9:00:21
